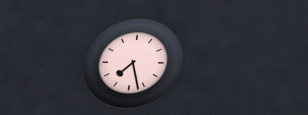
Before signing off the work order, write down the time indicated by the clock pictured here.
7:27
